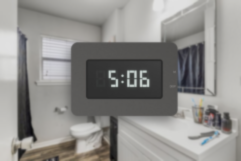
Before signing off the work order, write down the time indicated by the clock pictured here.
5:06
